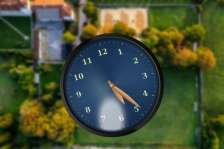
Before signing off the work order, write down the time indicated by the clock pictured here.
5:24
